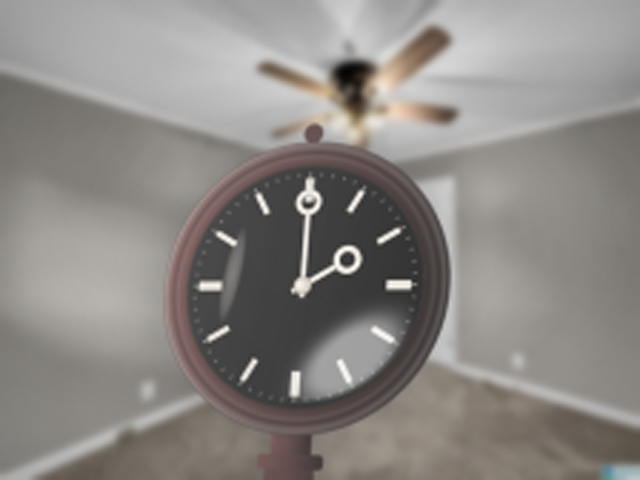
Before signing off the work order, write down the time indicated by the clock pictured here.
2:00
